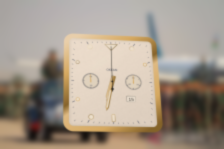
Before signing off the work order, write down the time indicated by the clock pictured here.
6:32
